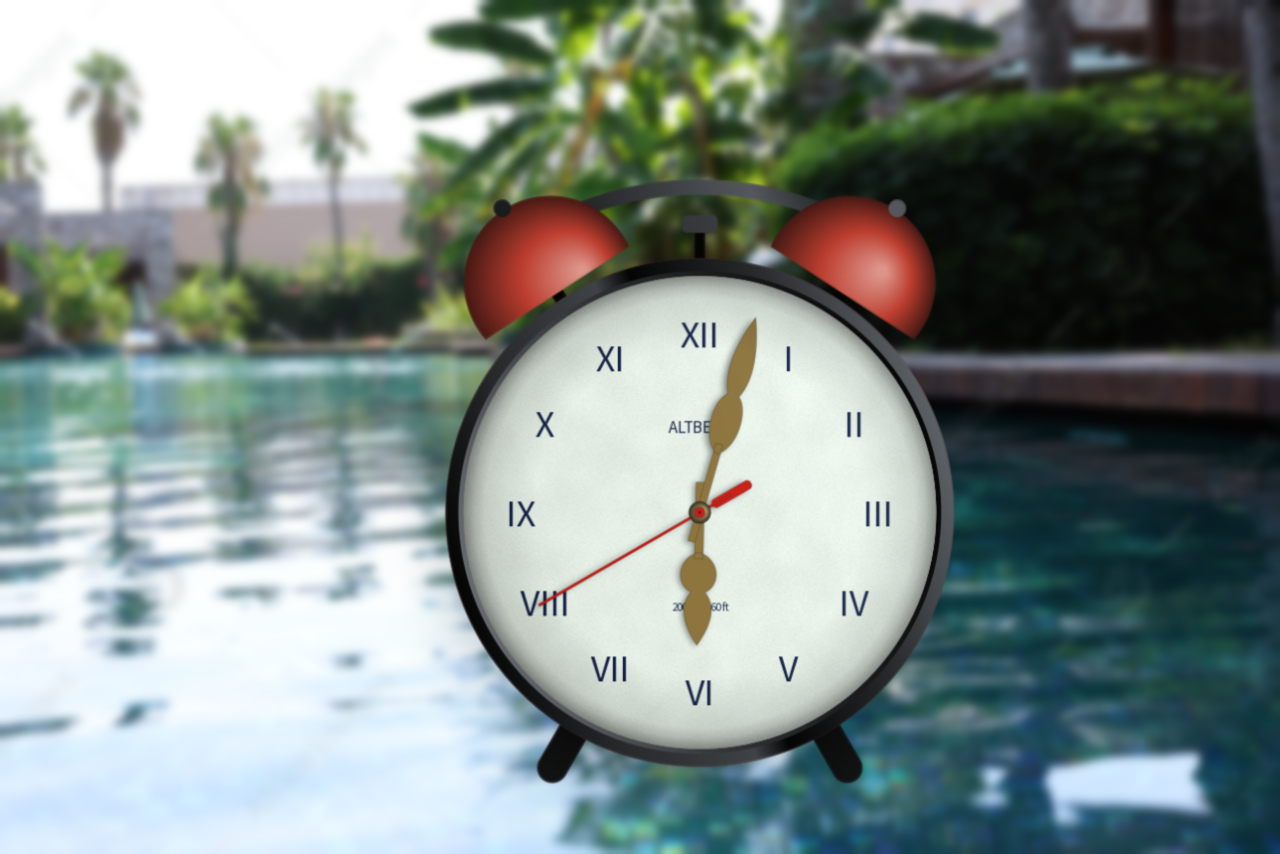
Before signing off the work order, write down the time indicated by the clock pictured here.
6:02:40
